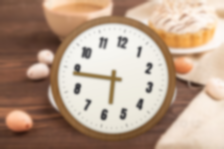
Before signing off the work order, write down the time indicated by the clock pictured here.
5:44
